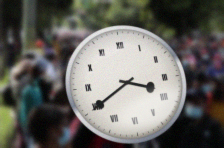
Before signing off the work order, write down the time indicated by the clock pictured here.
3:40
